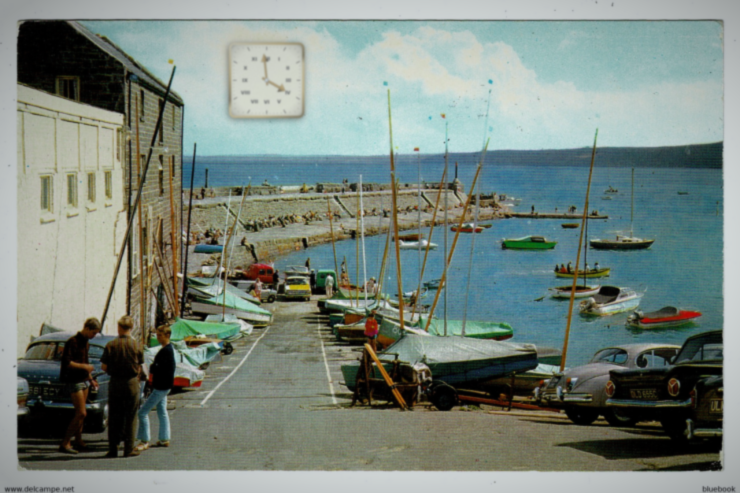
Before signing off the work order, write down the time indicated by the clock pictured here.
3:59
